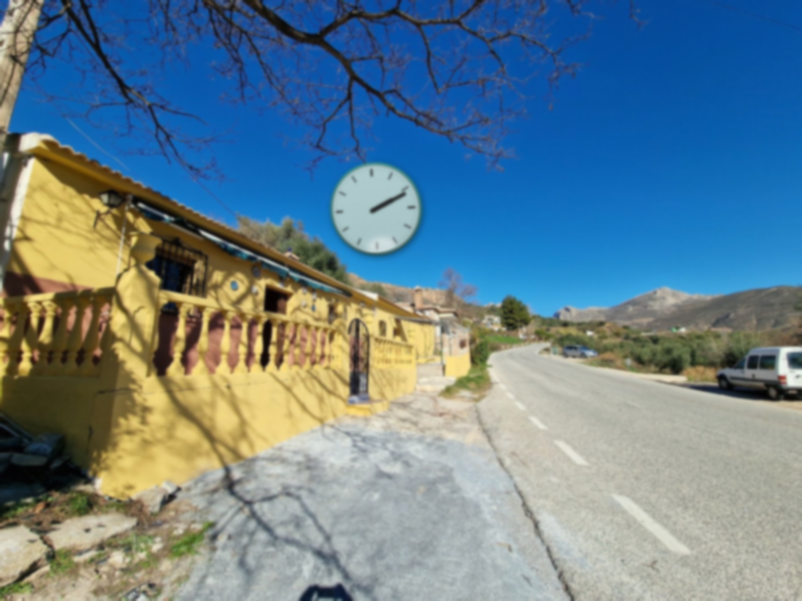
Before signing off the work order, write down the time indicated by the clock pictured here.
2:11
